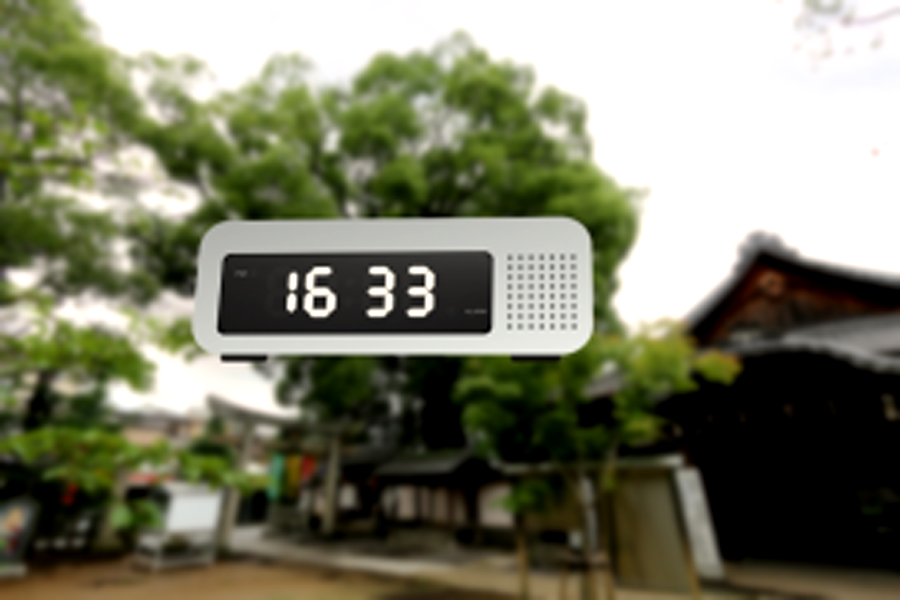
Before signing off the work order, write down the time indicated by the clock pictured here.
16:33
